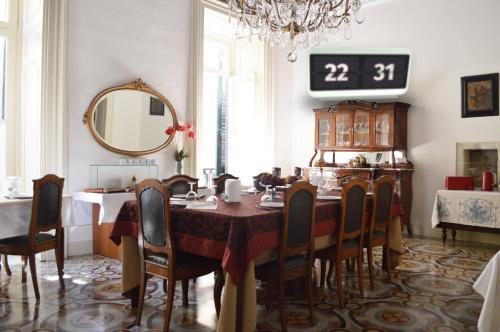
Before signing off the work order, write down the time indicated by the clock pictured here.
22:31
